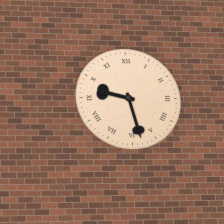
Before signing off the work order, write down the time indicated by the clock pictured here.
9:28
